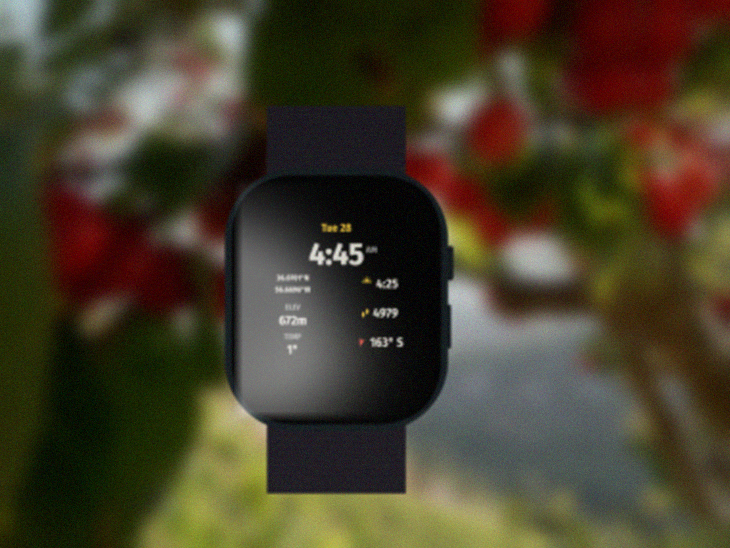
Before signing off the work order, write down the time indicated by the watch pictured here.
4:45
